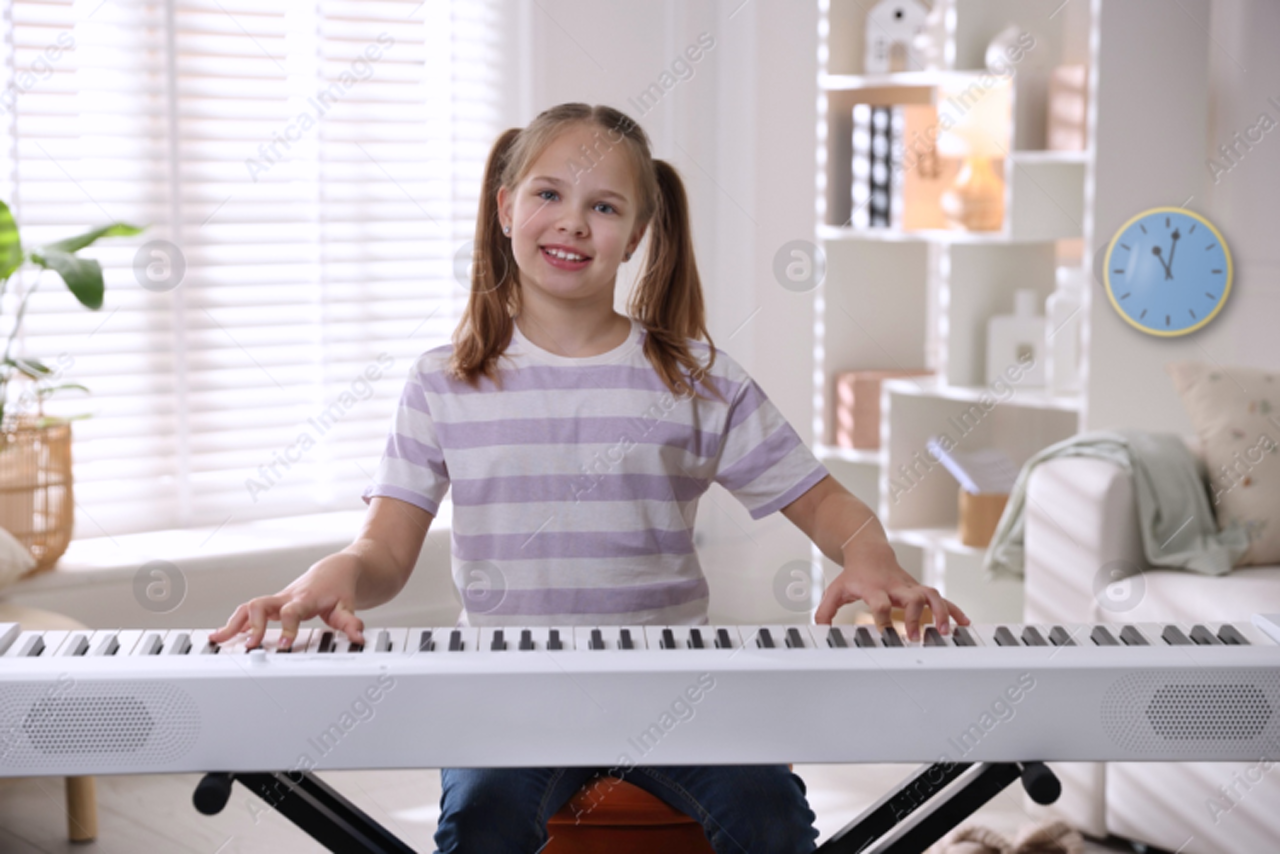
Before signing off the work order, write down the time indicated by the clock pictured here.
11:02
